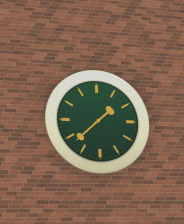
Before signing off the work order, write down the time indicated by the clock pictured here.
1:38
